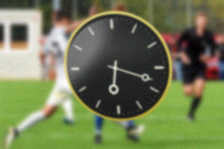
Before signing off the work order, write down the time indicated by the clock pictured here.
6:18
